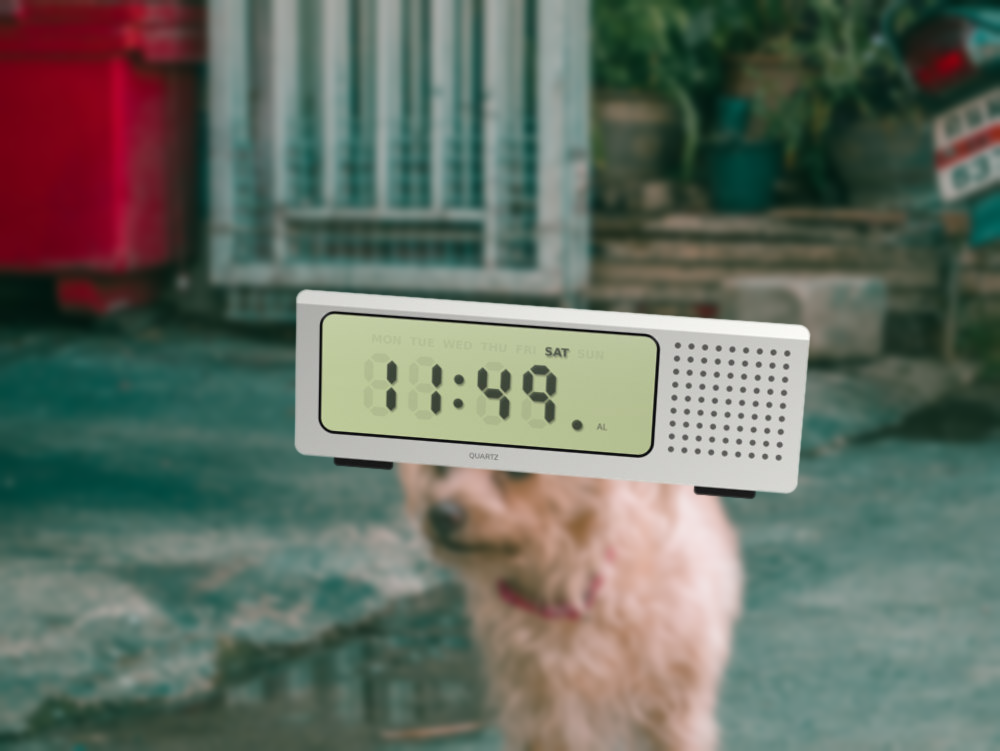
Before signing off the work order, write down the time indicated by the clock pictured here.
11:49
